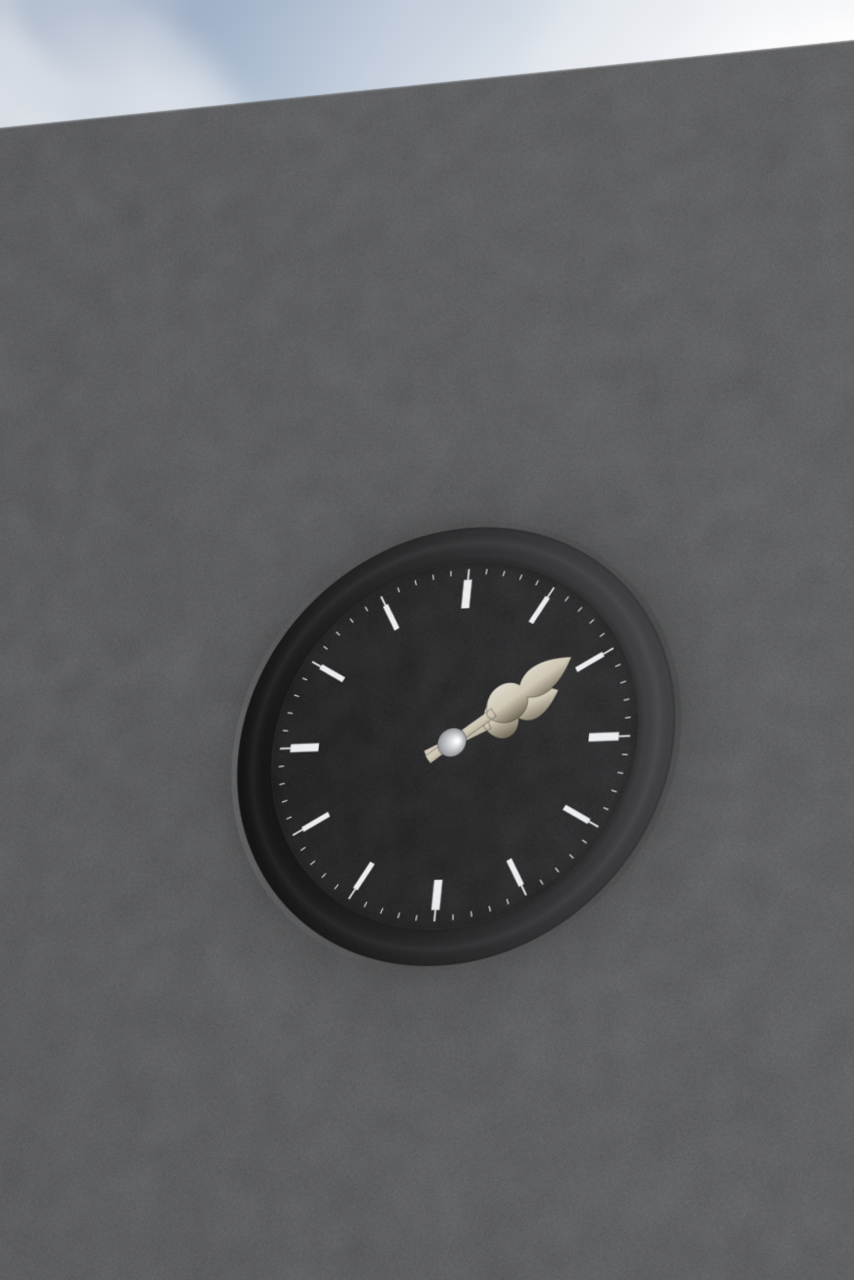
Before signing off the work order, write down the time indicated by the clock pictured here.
2:09
